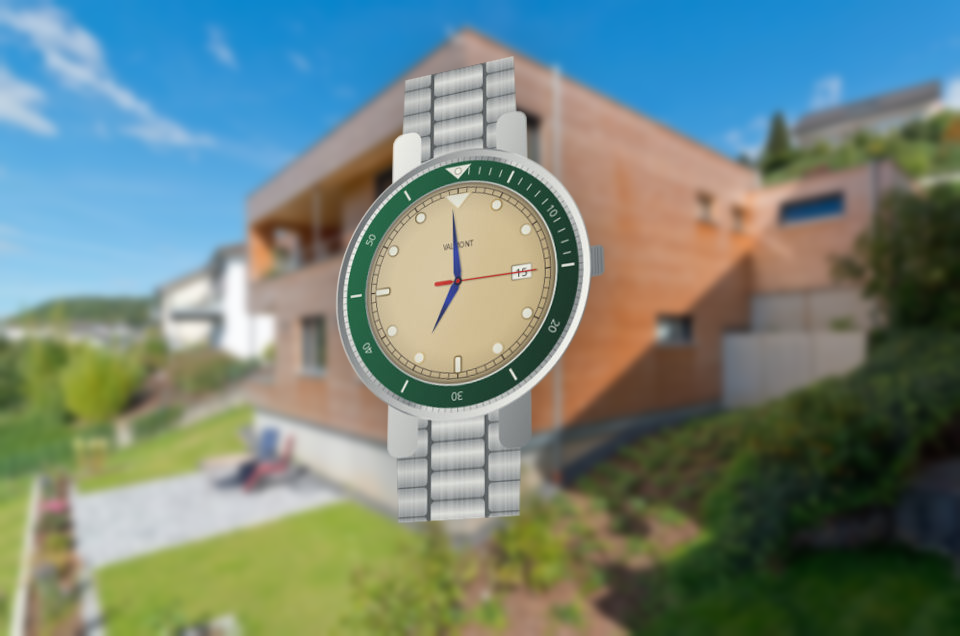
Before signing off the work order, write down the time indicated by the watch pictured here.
6:59:15
